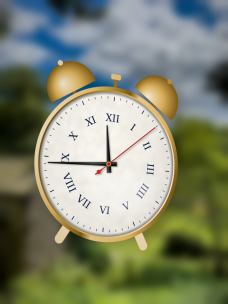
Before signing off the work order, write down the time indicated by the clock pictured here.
11:44:08
